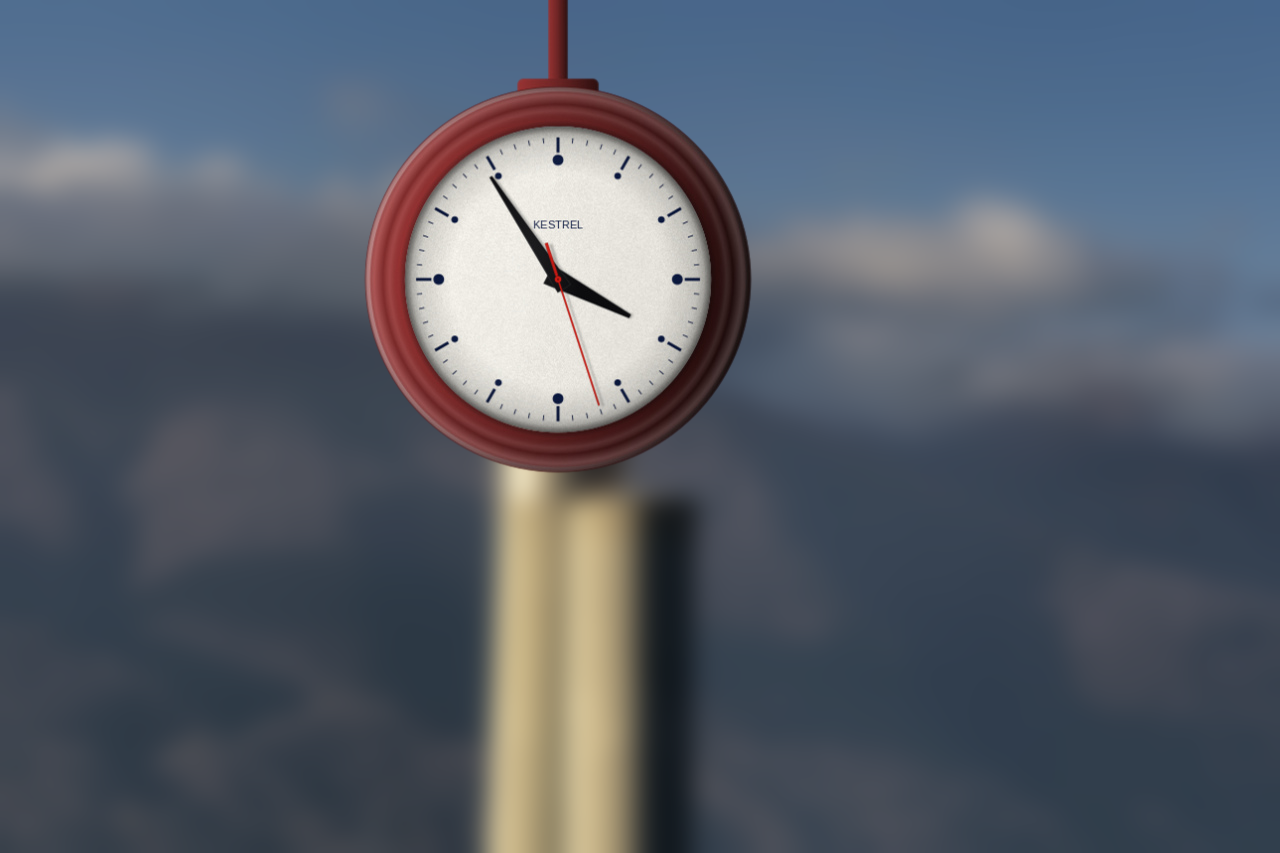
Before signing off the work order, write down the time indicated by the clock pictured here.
3:54:27
